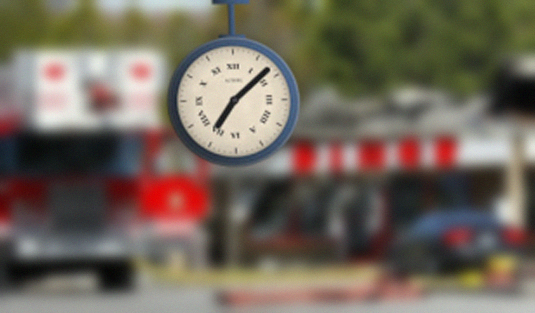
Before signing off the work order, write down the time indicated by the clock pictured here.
7:08
